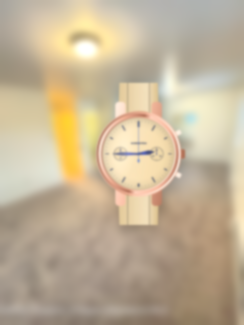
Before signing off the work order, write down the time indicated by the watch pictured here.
2:45
